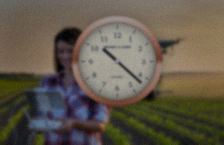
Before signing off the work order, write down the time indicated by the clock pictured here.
10:22
